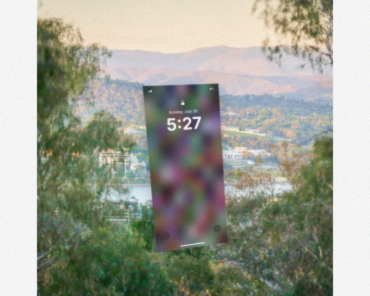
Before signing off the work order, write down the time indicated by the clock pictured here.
5:27
